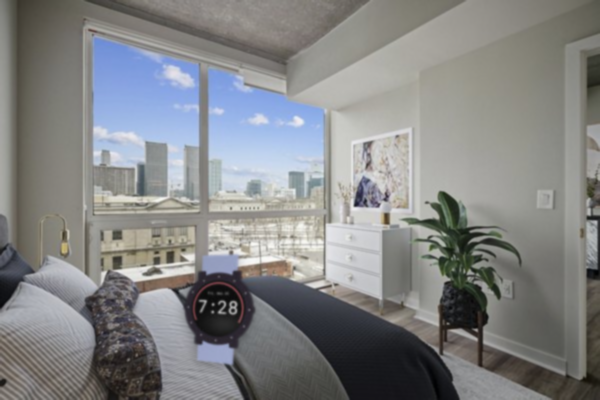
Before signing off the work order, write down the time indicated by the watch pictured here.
7:28
